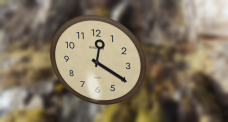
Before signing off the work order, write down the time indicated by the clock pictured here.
12:20
